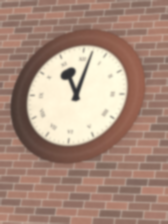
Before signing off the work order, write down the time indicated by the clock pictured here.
11:02
